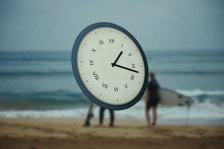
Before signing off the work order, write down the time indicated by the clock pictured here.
1:17
